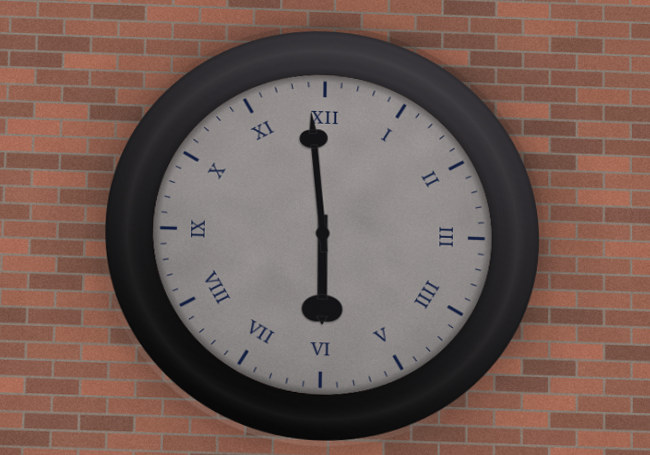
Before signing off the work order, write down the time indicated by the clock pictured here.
5:59
